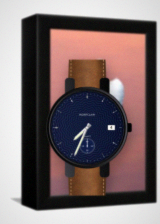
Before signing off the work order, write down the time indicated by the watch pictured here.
7:34
